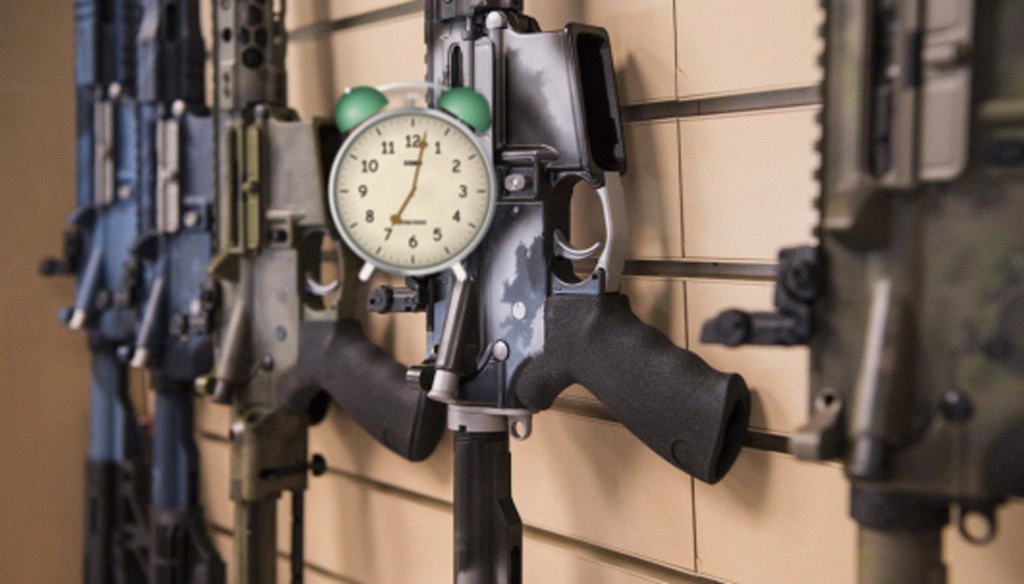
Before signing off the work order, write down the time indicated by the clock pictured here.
7:02
